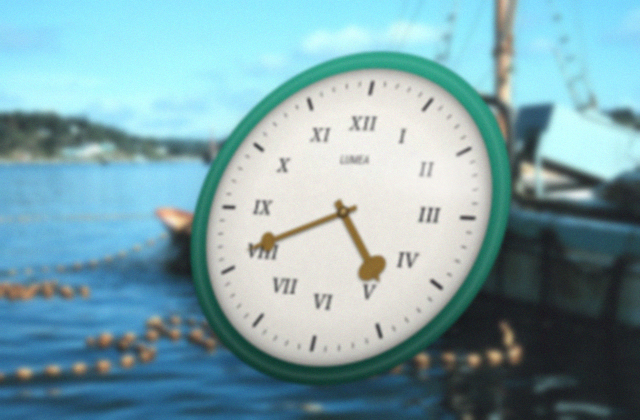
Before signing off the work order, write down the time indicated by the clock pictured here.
4:41
